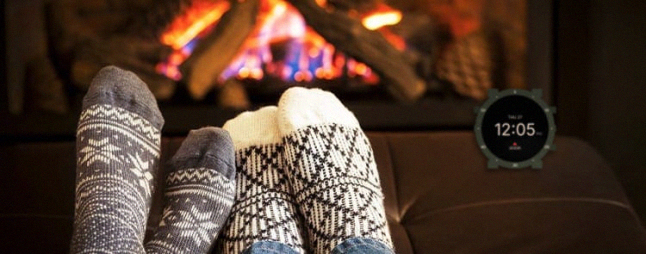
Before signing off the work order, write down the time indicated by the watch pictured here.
12:05
